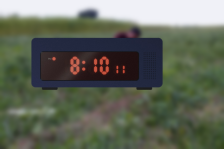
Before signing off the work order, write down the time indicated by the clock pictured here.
8:10:11
